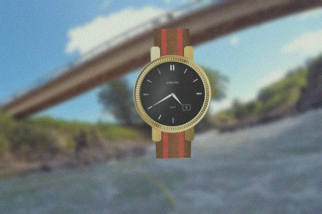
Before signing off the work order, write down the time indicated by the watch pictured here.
4:40
